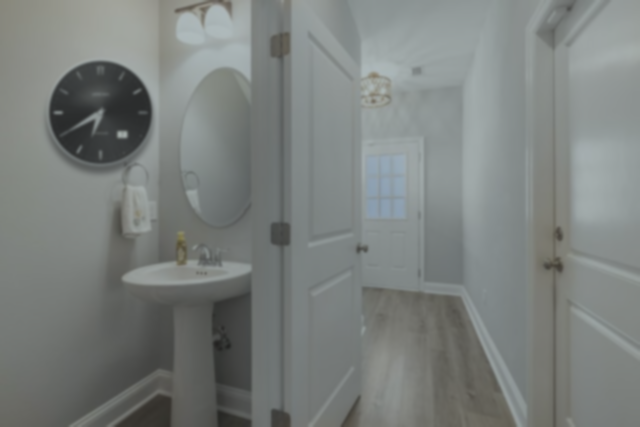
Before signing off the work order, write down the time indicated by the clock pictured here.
6:40
